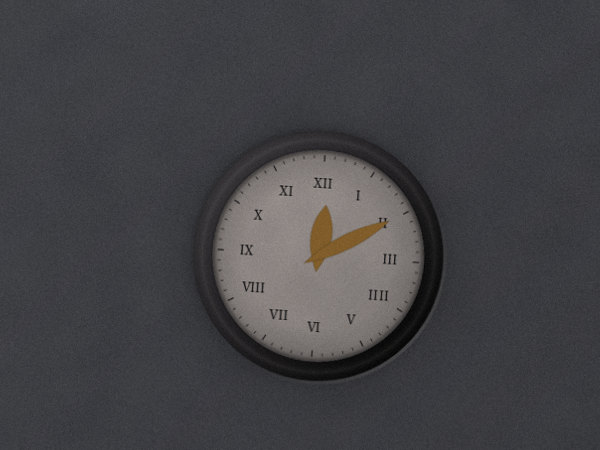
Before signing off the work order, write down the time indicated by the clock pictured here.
12:10
